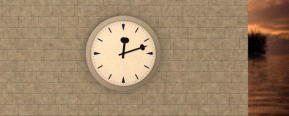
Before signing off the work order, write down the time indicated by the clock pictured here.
12:12
